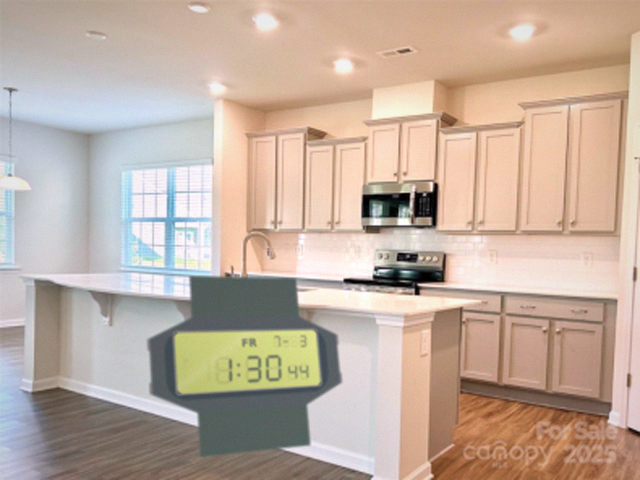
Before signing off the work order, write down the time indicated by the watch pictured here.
1:30:44
